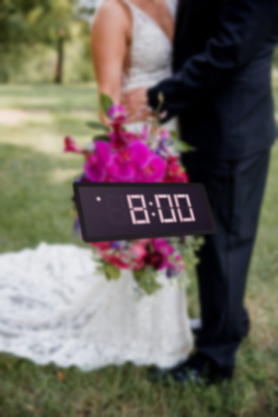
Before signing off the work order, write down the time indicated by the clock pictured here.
8:00
